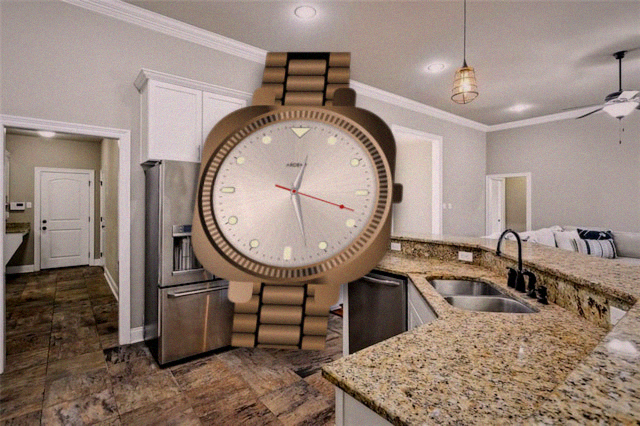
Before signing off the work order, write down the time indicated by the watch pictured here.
12:27:18
